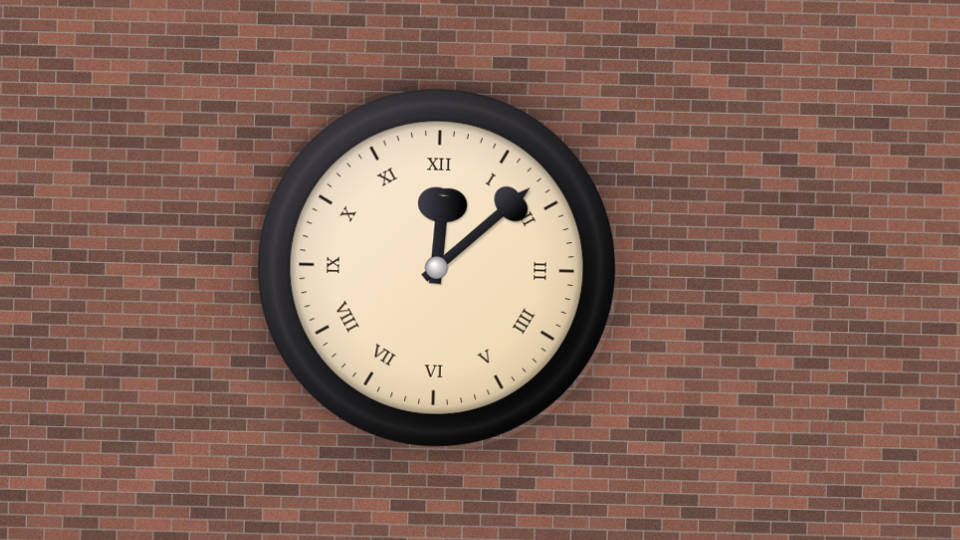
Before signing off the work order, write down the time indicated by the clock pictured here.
12:08
